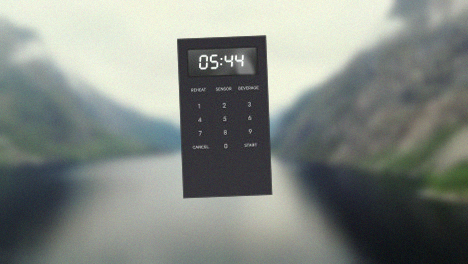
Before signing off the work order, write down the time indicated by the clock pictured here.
5:44
